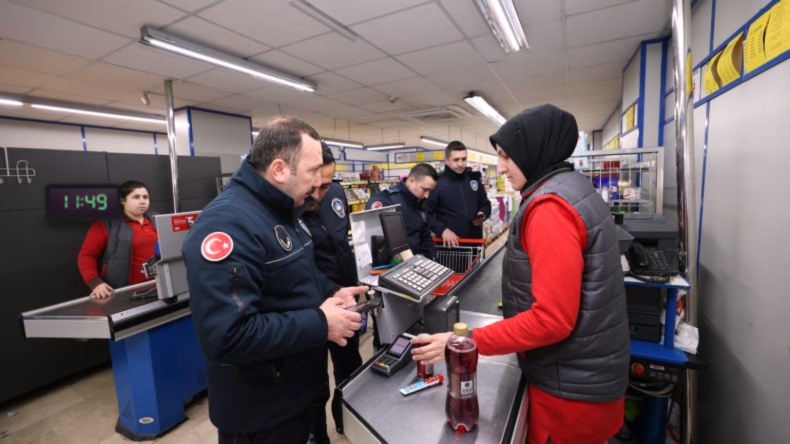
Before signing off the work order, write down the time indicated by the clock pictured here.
11:49
